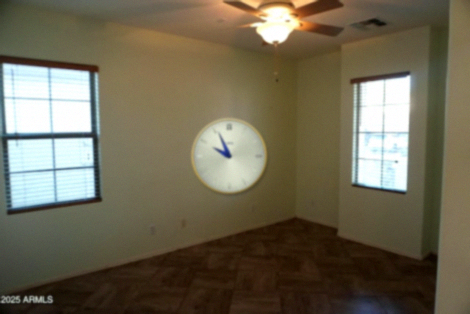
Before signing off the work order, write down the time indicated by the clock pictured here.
9:56
